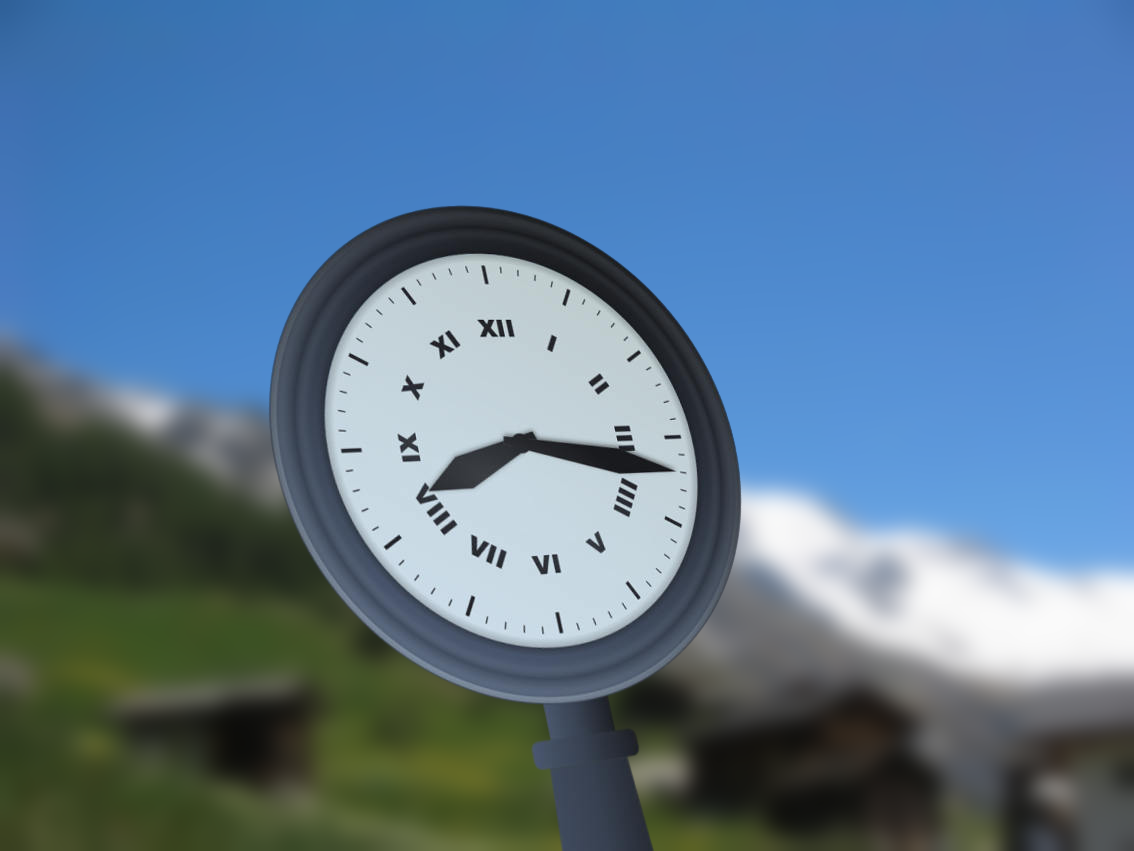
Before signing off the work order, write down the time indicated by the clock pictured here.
8:17
